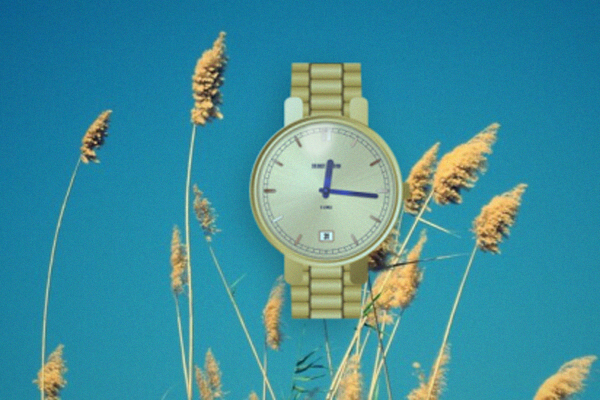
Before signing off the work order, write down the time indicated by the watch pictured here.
12:16
